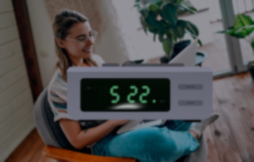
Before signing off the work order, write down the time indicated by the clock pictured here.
5:22
